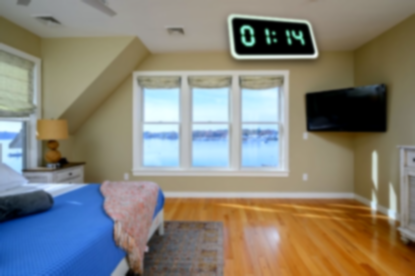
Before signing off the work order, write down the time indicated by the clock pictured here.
1:14
